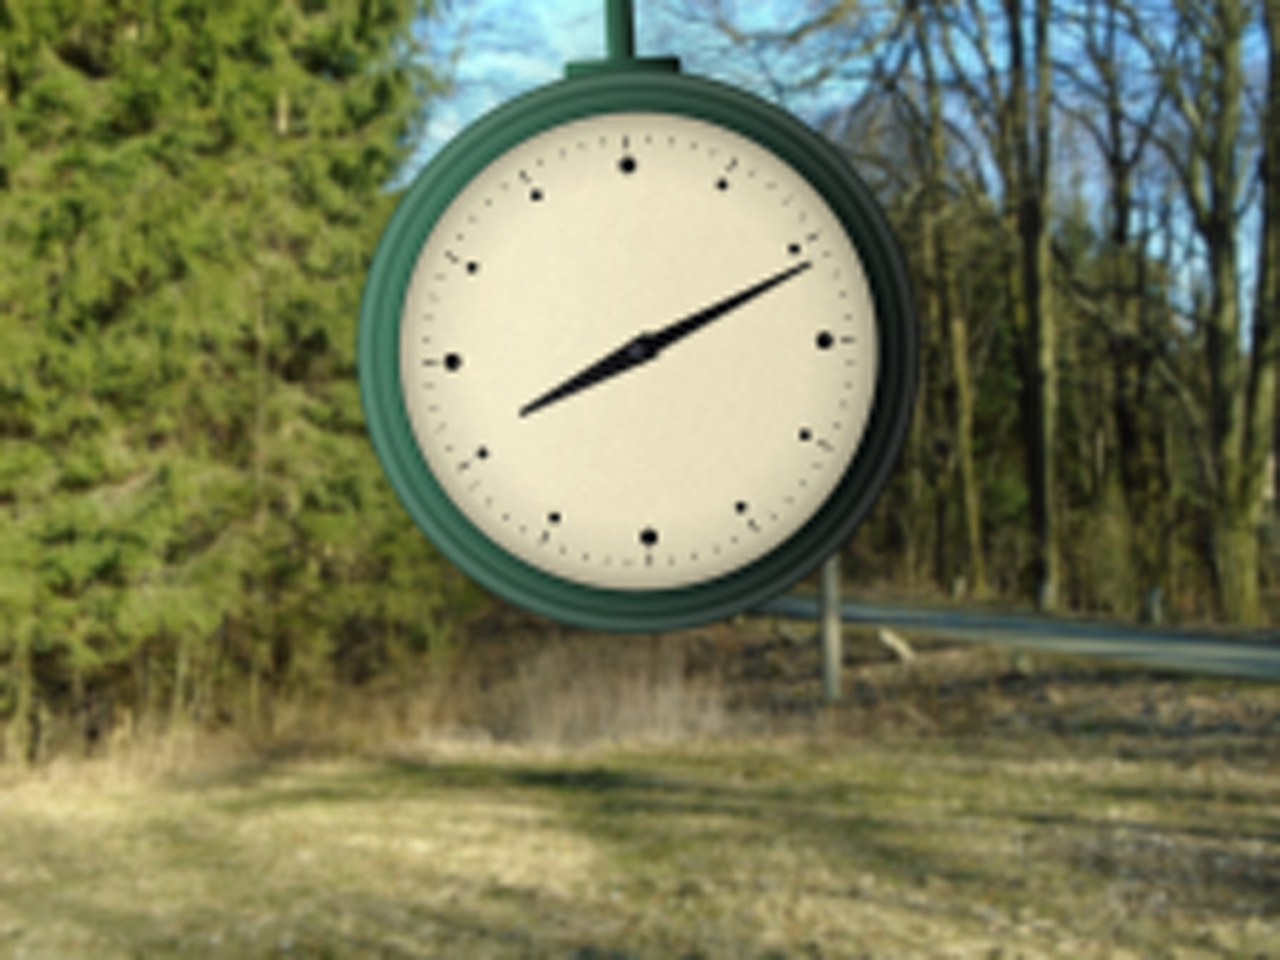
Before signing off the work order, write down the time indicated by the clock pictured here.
8:11
